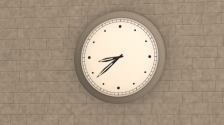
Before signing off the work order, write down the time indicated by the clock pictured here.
8:38
